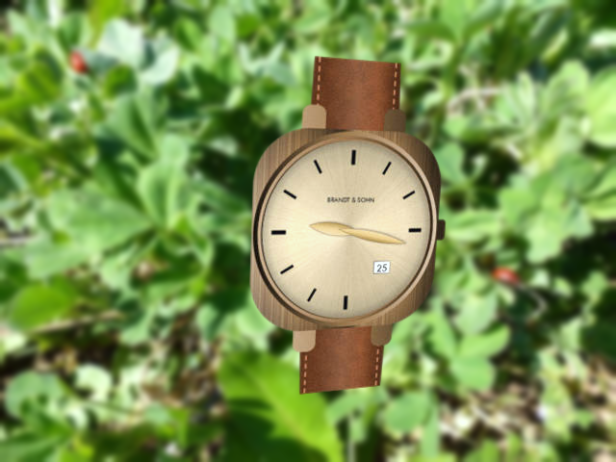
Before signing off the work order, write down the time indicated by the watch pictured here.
9:17
